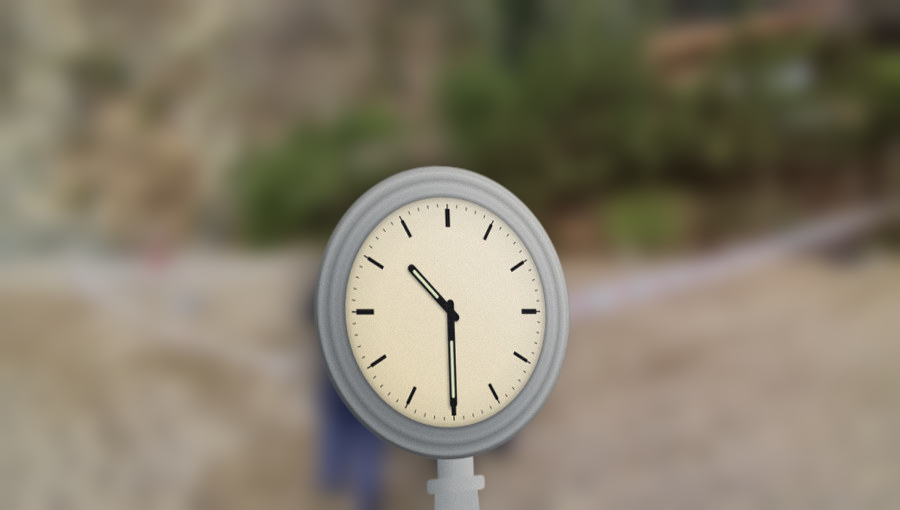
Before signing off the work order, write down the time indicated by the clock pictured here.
10:30
